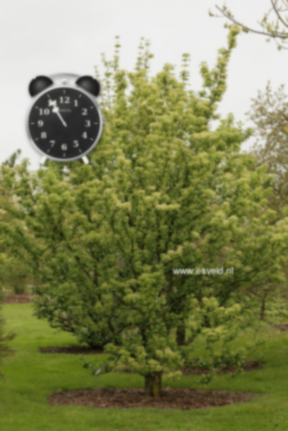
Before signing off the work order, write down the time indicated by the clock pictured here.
10:55
